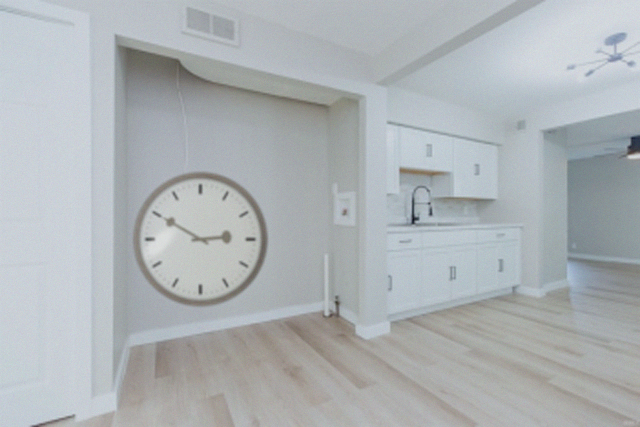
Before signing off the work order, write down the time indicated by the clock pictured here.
2:50
